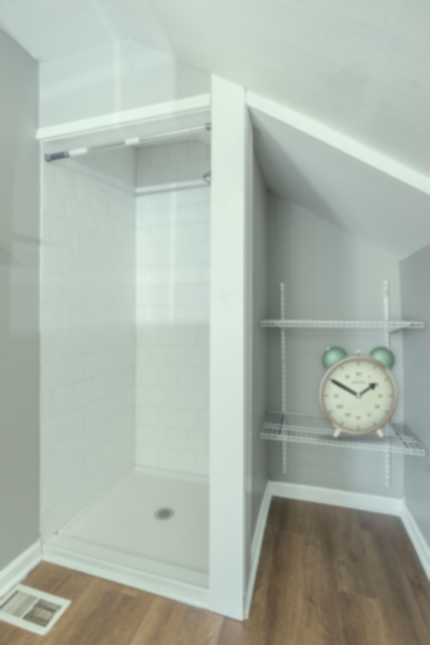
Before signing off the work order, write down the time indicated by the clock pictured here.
1:50
